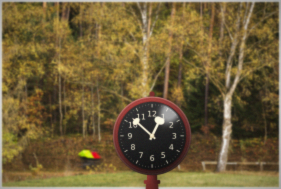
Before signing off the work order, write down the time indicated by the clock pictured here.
12:52
